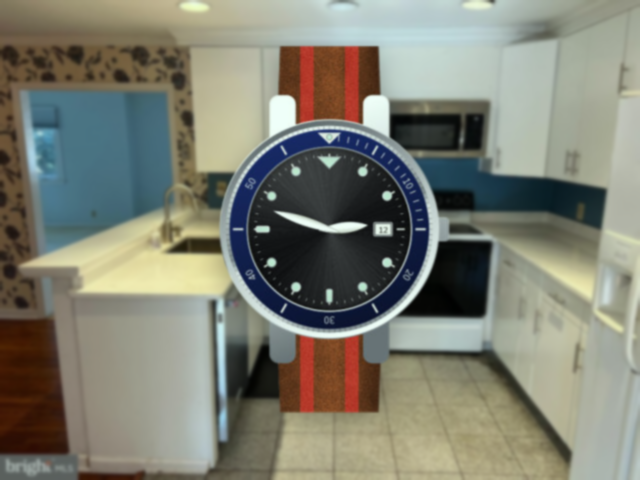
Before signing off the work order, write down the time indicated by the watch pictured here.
2:48
